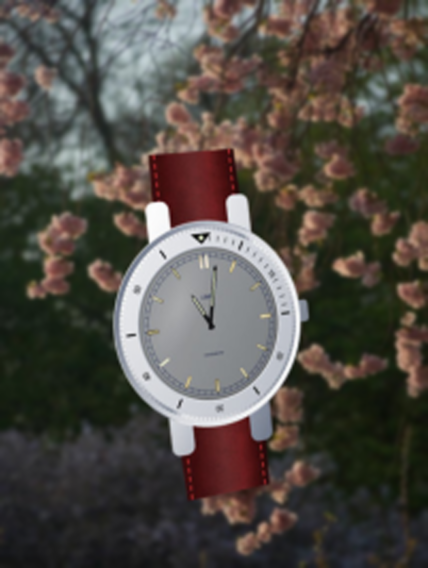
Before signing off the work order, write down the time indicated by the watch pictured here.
11:02
